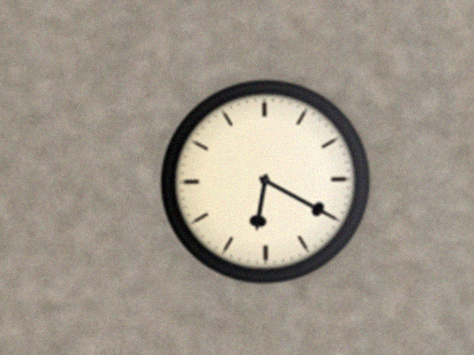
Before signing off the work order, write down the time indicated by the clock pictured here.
6:20
